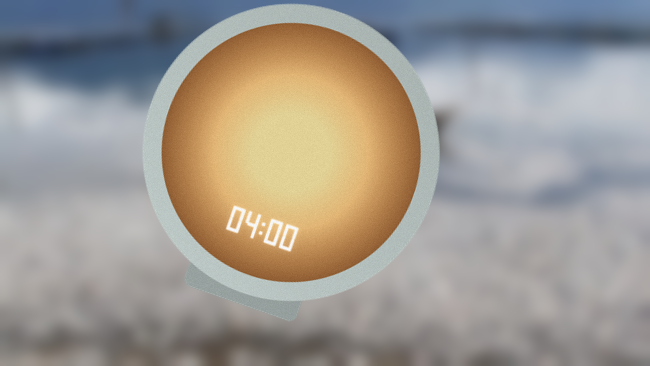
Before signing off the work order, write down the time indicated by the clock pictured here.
4:00
